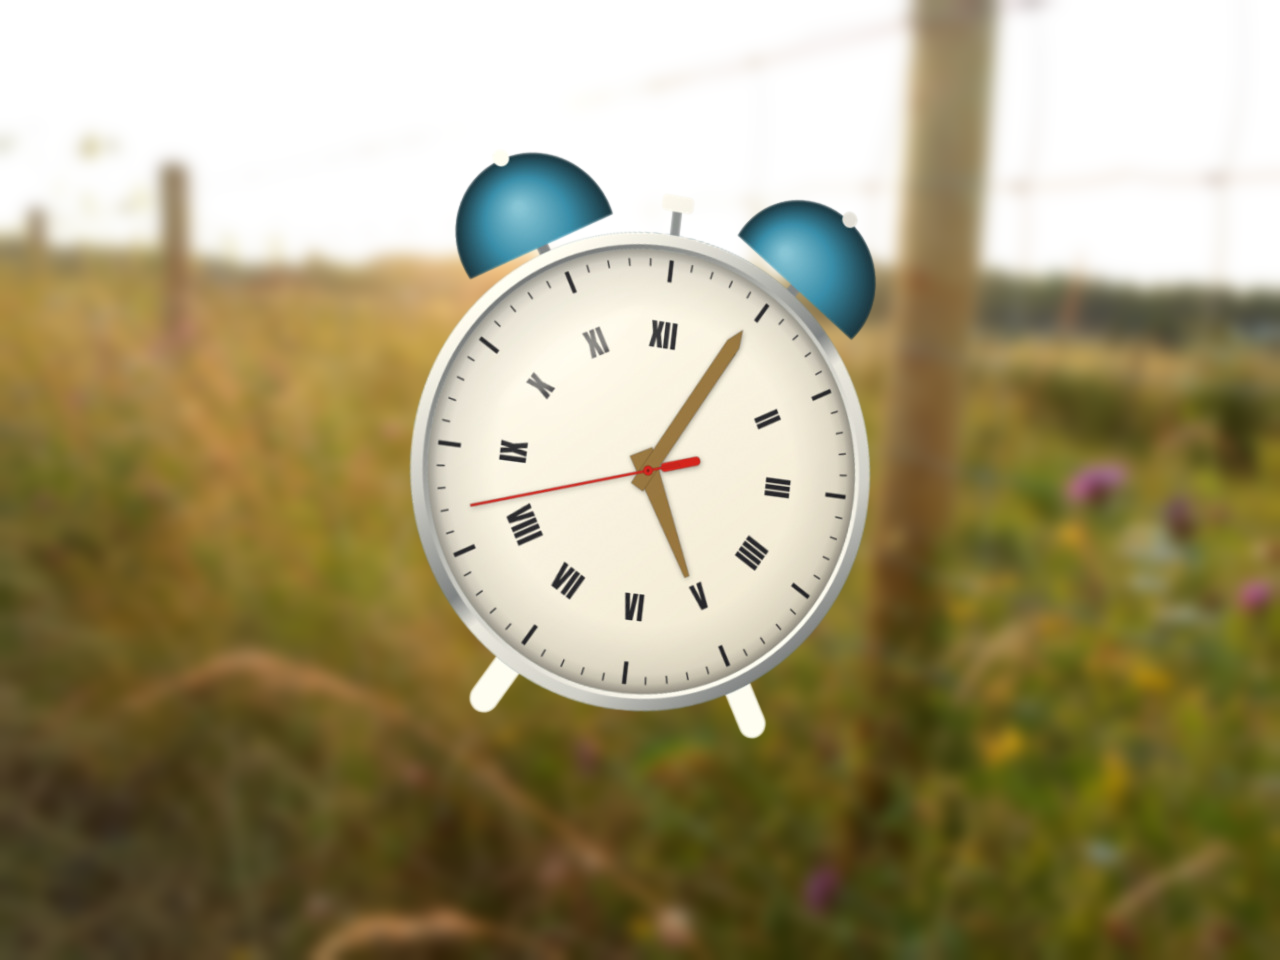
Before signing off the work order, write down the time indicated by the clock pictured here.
5:04:42
